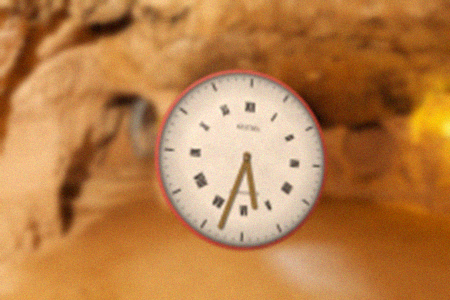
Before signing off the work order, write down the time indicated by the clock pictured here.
5:33
